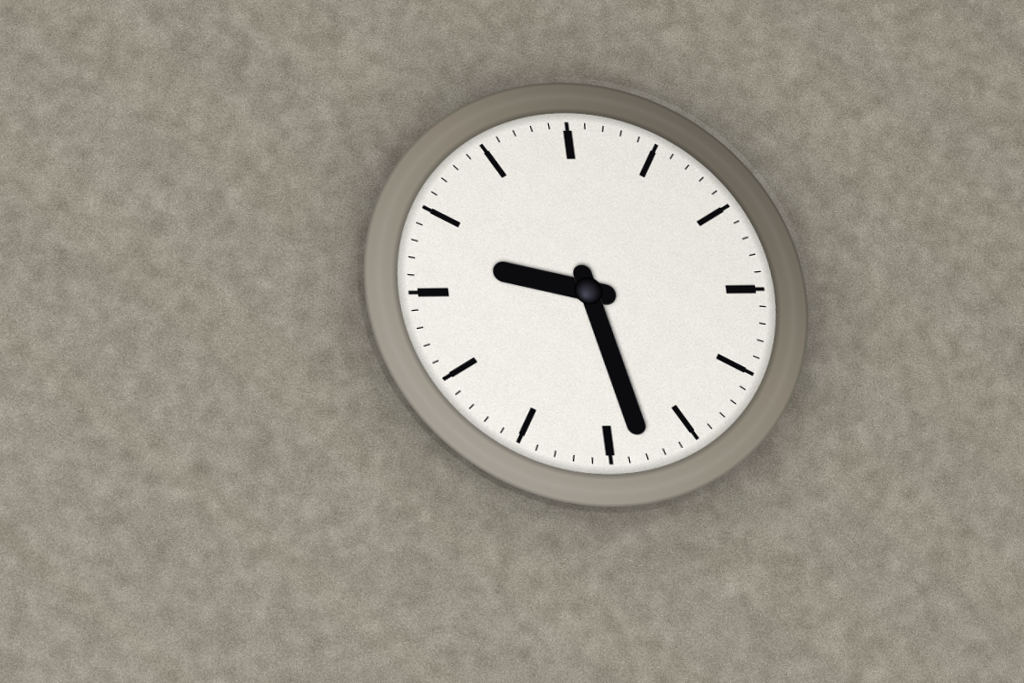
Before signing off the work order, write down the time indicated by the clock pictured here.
9:28
